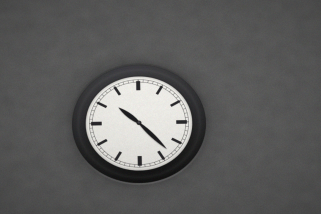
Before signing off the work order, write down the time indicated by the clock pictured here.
10:23
